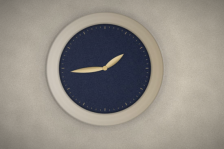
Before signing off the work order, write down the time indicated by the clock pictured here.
1:44
